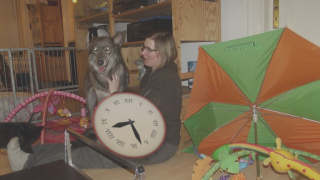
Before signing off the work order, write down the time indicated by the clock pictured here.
8:27
